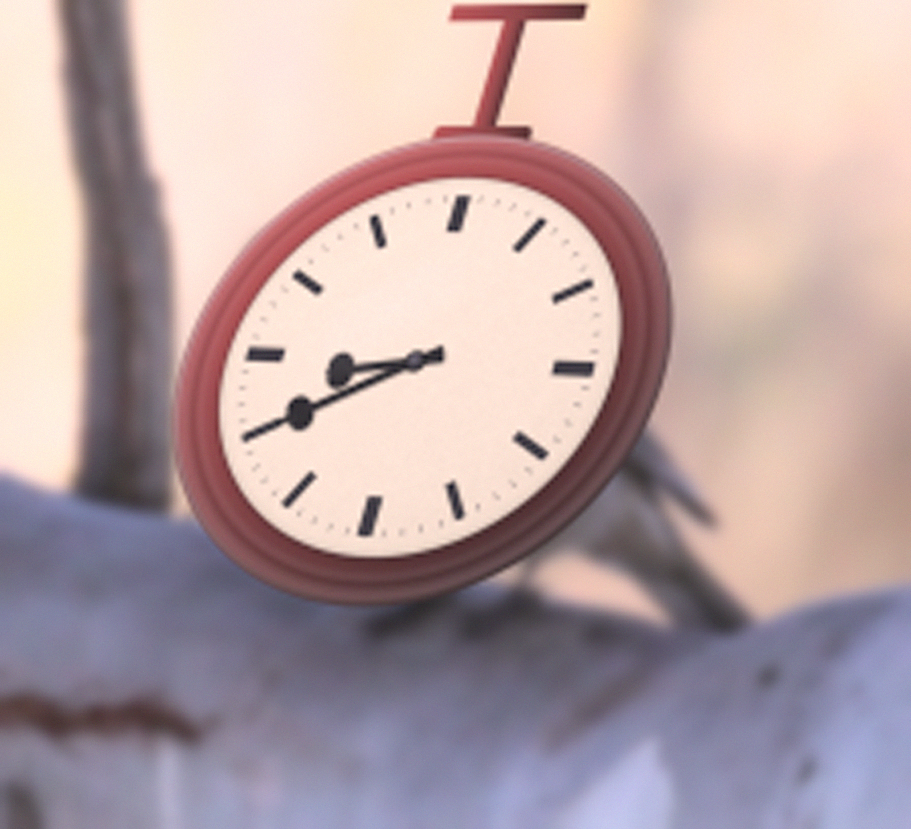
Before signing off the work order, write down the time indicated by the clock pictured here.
8:40
